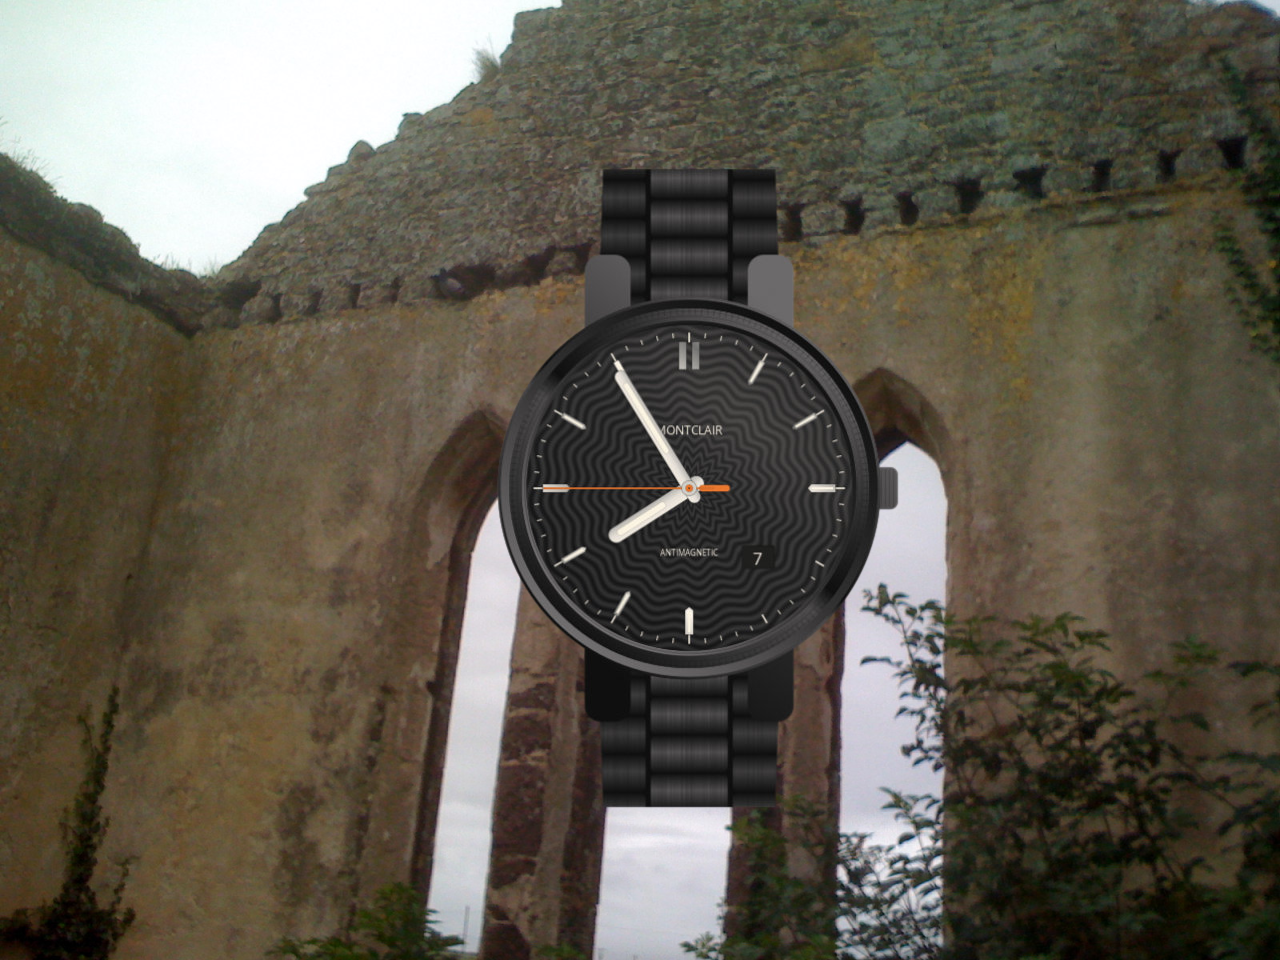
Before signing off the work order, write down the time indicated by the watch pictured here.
7:54:45
